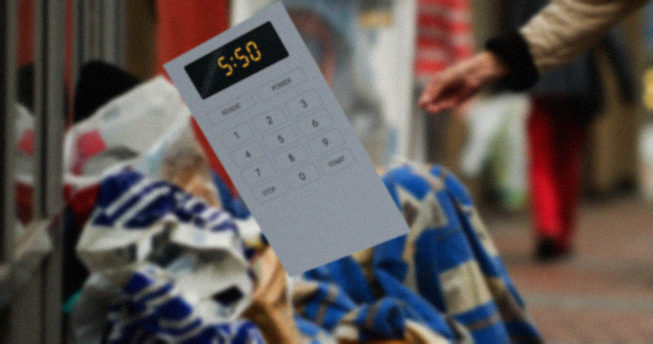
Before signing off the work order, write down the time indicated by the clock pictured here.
5:50
